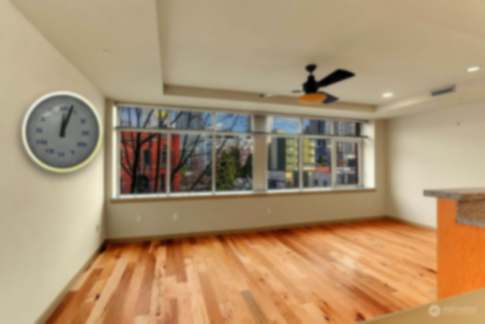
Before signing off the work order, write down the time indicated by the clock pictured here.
12:03
